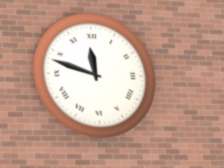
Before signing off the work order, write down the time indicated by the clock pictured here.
11:48
